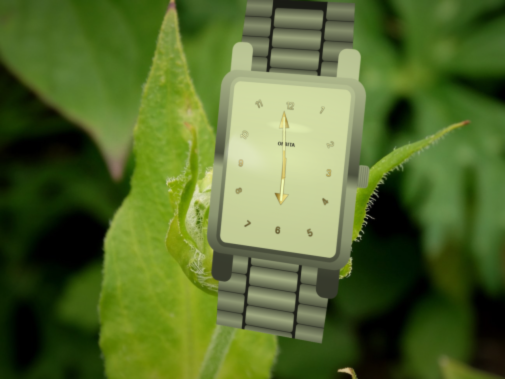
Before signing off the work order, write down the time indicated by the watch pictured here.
5:59
